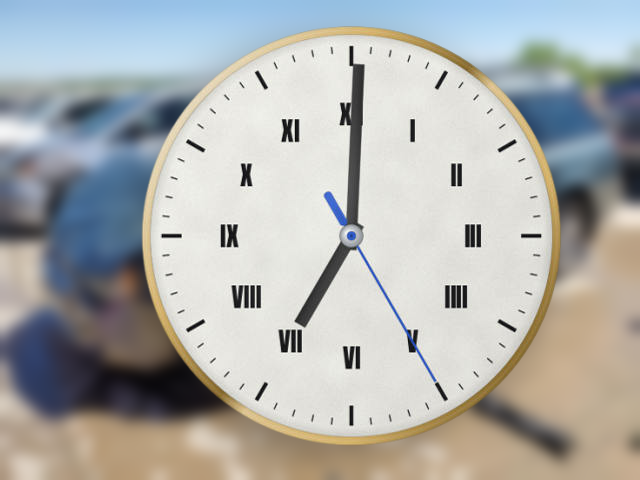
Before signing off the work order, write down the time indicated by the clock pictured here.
7:00:25
